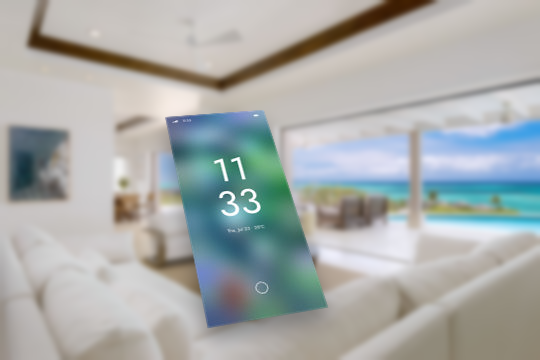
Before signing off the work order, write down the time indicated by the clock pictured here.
11:33
